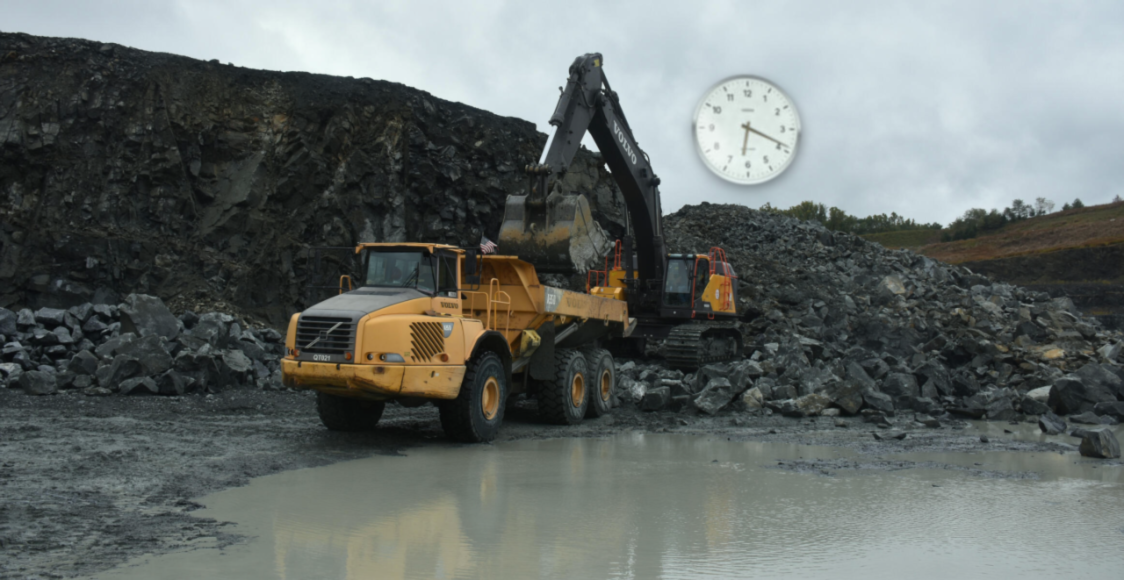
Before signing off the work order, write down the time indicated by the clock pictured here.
6:19
